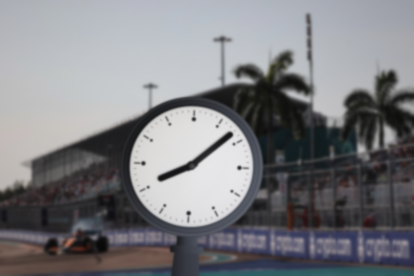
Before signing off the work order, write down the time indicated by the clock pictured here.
8:08
